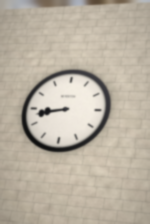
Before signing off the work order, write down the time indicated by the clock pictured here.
8:43
